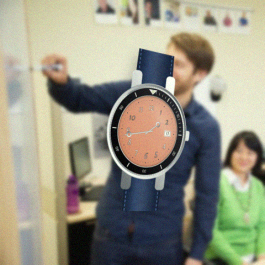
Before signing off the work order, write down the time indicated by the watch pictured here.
1:43
